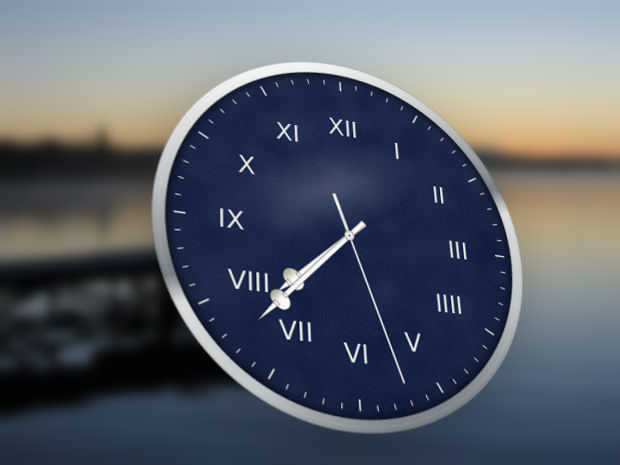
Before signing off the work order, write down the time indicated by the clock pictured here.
7:37:27
